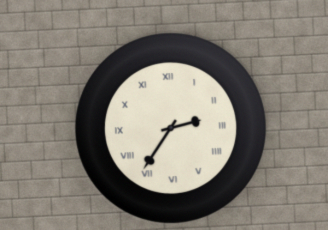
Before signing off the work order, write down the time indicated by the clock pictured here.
2:36
